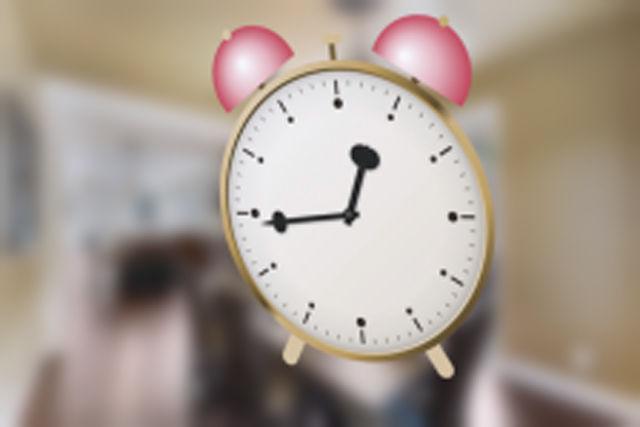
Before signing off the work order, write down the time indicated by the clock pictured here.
12:44
